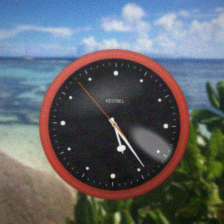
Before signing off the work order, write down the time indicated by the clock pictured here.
5:23:53
